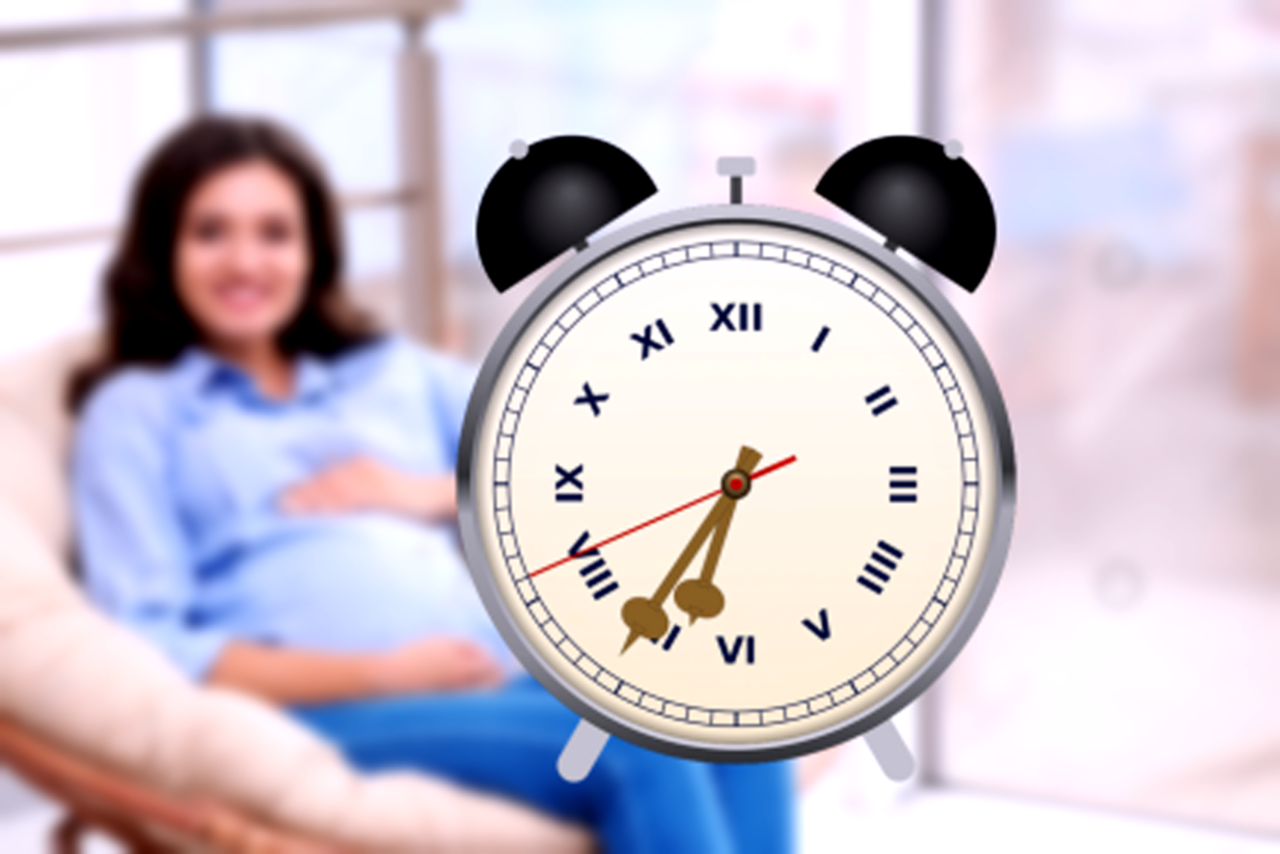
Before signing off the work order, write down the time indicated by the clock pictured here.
6:35:41
